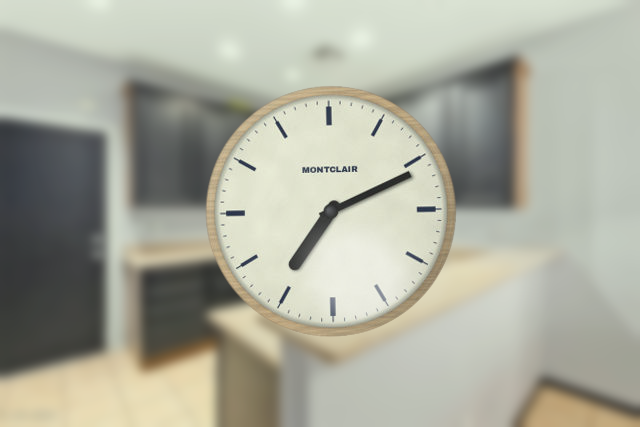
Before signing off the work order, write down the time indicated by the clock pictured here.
7:11
